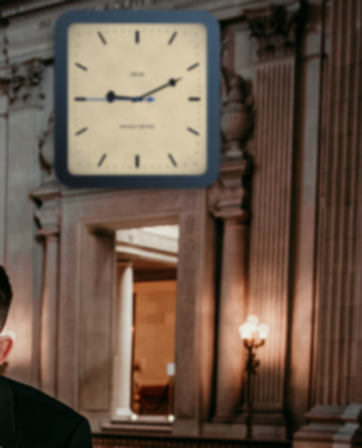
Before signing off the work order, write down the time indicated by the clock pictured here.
9:10:45
